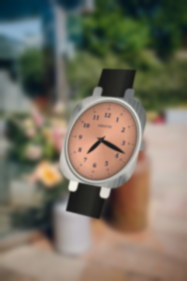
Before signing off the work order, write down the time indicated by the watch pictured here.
7:18
